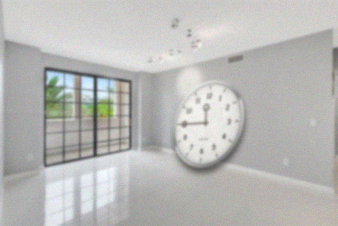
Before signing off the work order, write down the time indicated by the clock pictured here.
11:45
